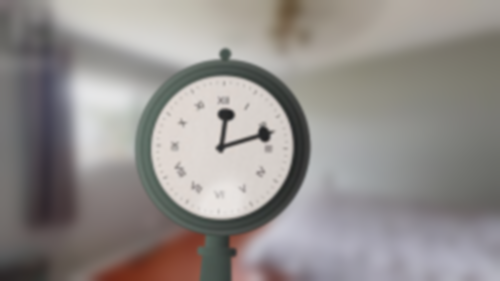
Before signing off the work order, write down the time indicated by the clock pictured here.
12:12
